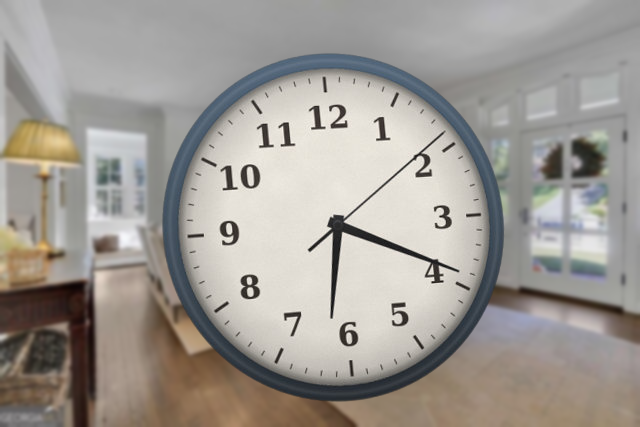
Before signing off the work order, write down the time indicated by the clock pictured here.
6:19:09
